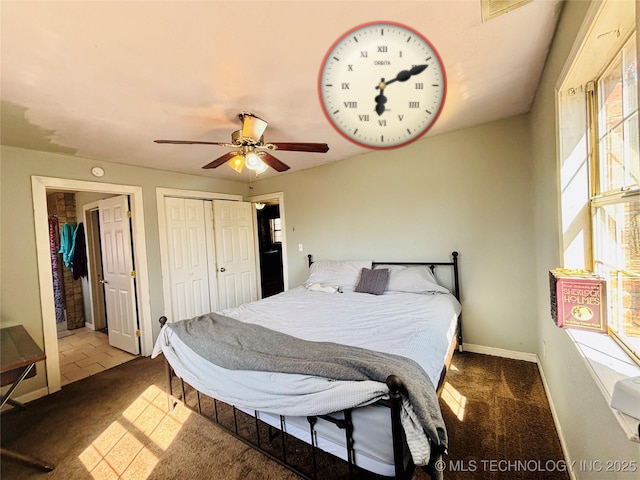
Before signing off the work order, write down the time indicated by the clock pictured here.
6:11
